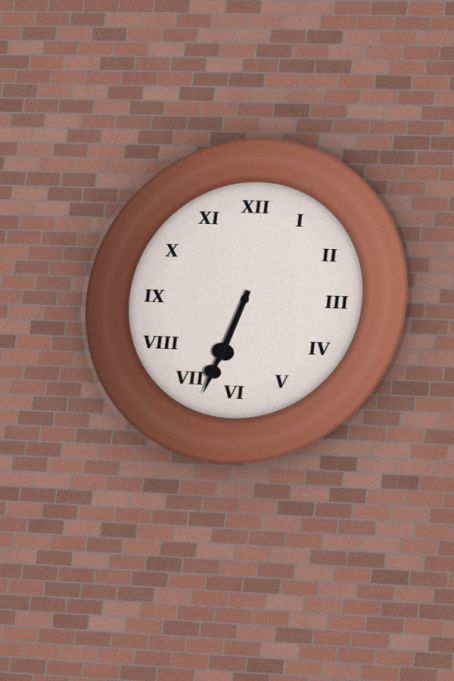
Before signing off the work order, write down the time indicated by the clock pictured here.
6:33
